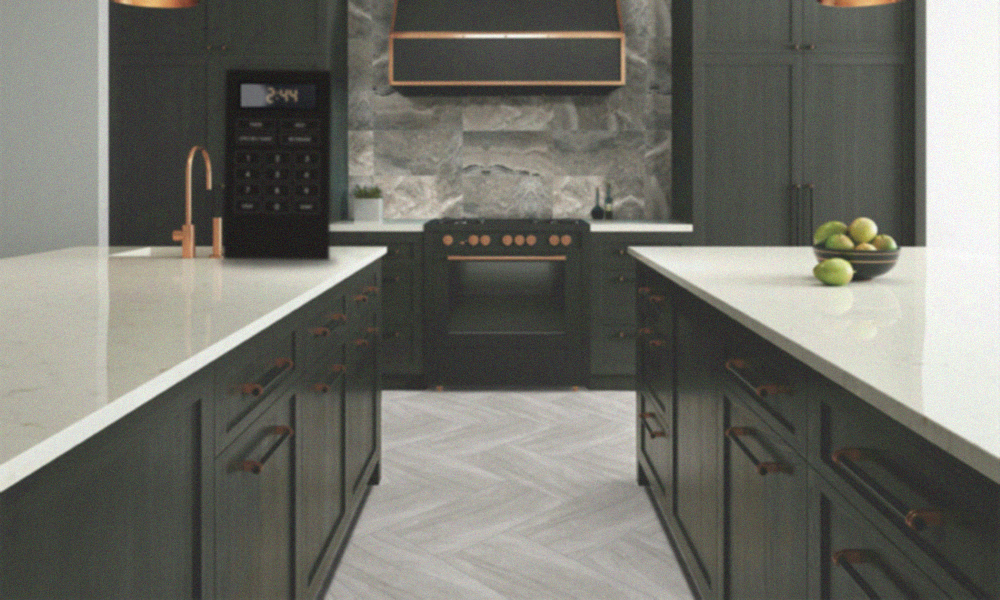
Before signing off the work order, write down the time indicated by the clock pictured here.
2:44
